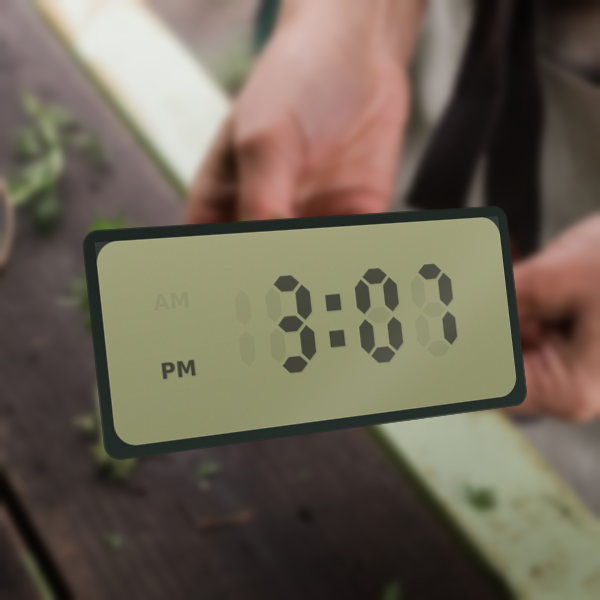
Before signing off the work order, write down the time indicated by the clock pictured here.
3:07
